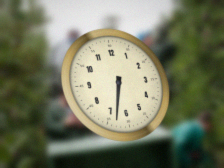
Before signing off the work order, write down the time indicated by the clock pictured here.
6:33
